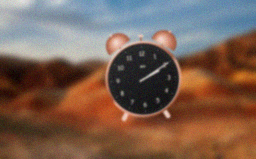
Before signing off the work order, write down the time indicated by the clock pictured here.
2:10
